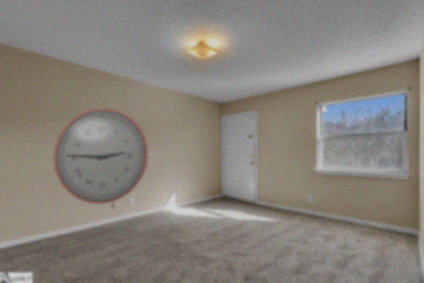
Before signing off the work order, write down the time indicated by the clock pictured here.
2:46
